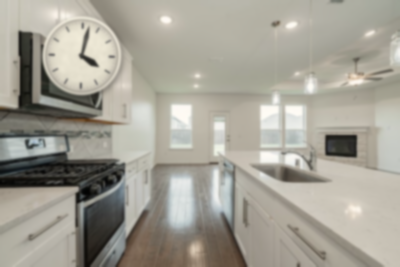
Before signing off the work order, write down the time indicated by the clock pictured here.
4:02
